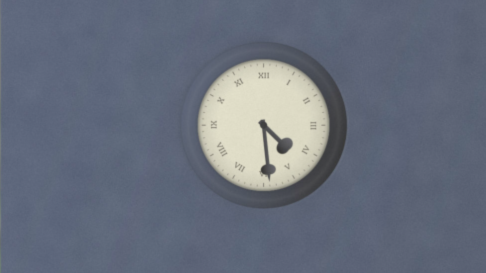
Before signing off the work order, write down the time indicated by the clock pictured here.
4:29
